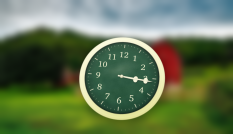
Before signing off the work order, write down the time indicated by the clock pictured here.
3:16
